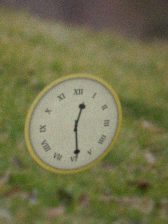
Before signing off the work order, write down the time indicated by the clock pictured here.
12:29
